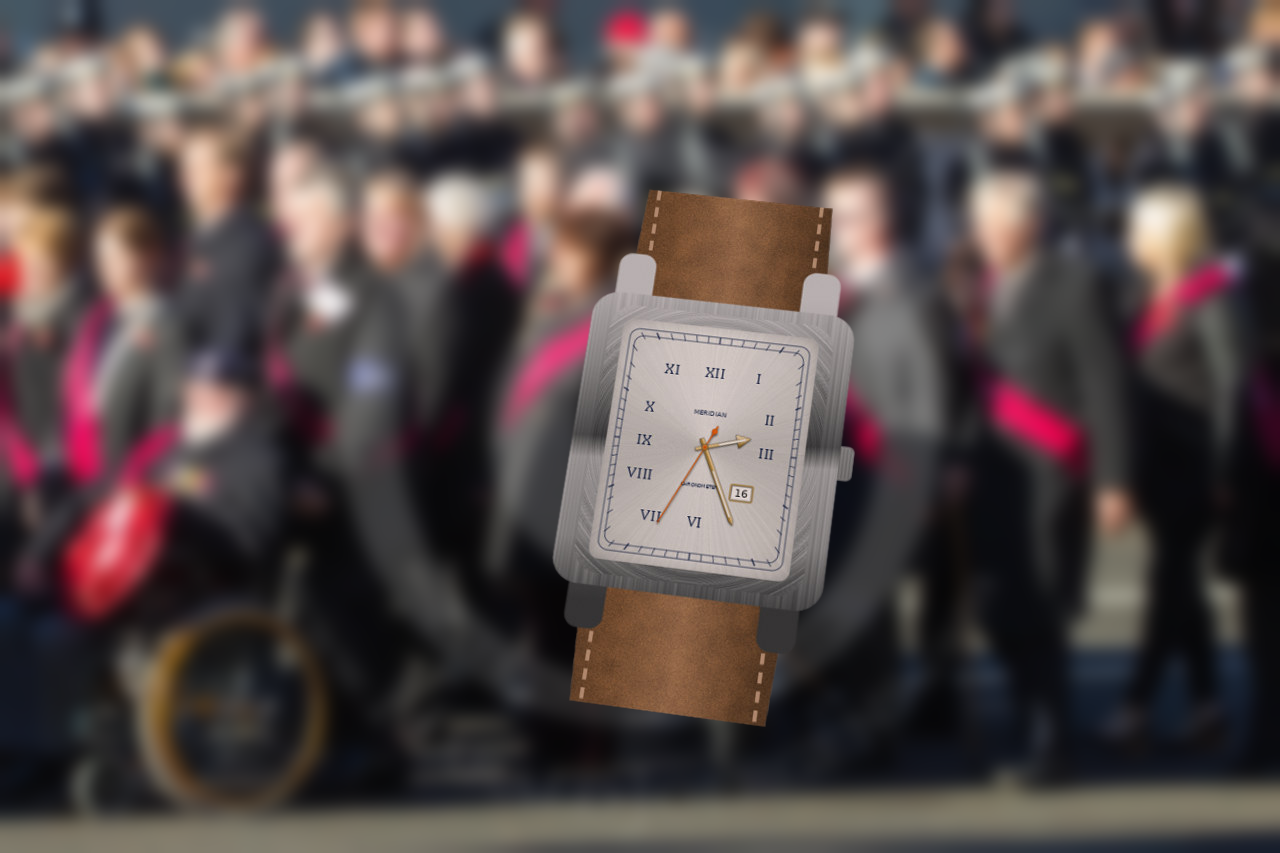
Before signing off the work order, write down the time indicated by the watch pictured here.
2:25:34
